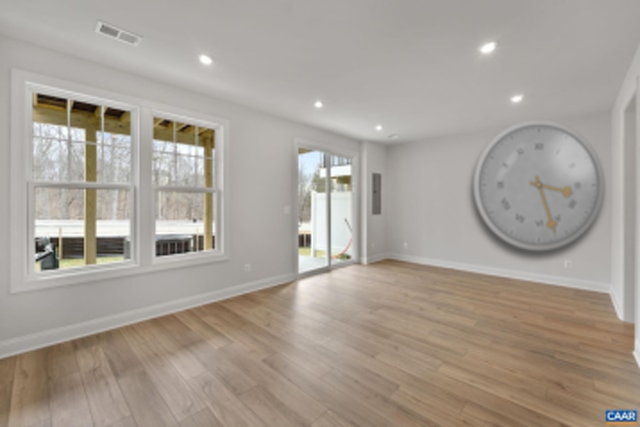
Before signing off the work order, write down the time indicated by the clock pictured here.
3:27
